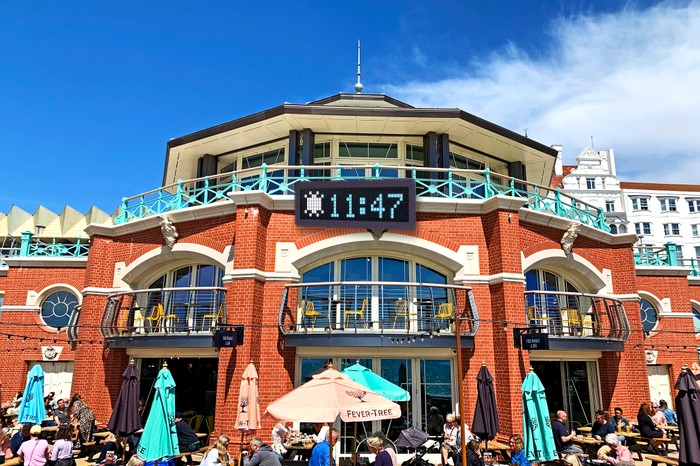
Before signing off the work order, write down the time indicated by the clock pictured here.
11:47
